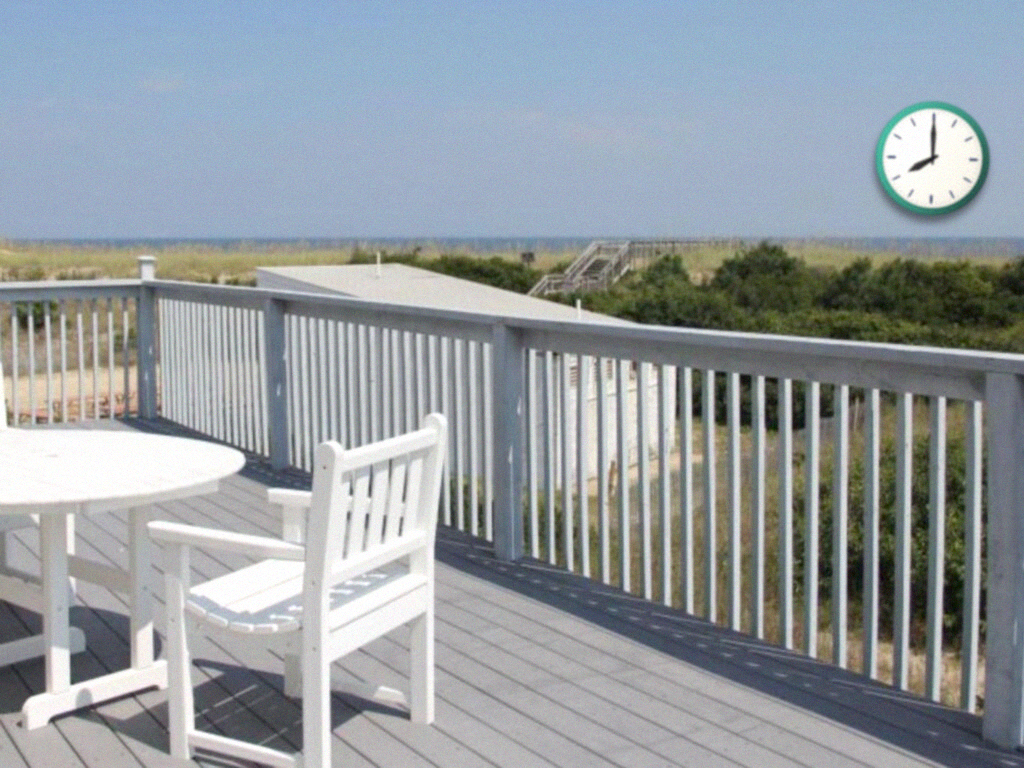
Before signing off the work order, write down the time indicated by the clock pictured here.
8:00
